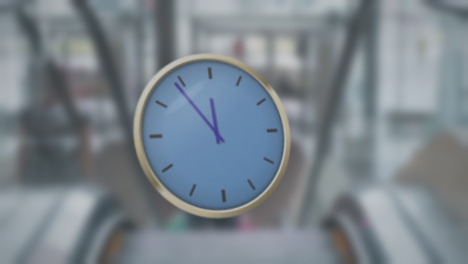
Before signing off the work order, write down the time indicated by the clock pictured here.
11:54
